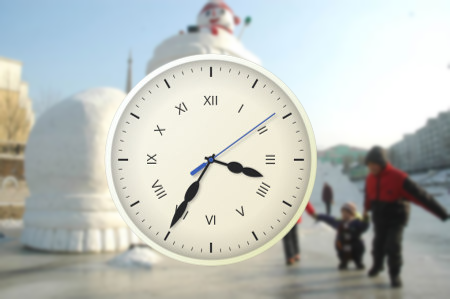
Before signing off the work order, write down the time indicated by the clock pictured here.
3:35:09
